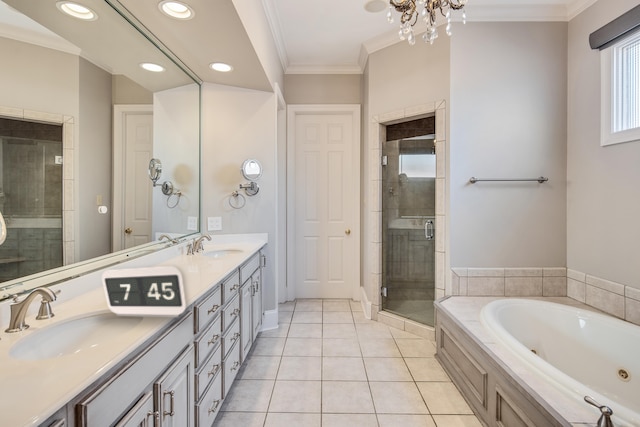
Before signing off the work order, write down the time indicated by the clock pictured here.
7:45
